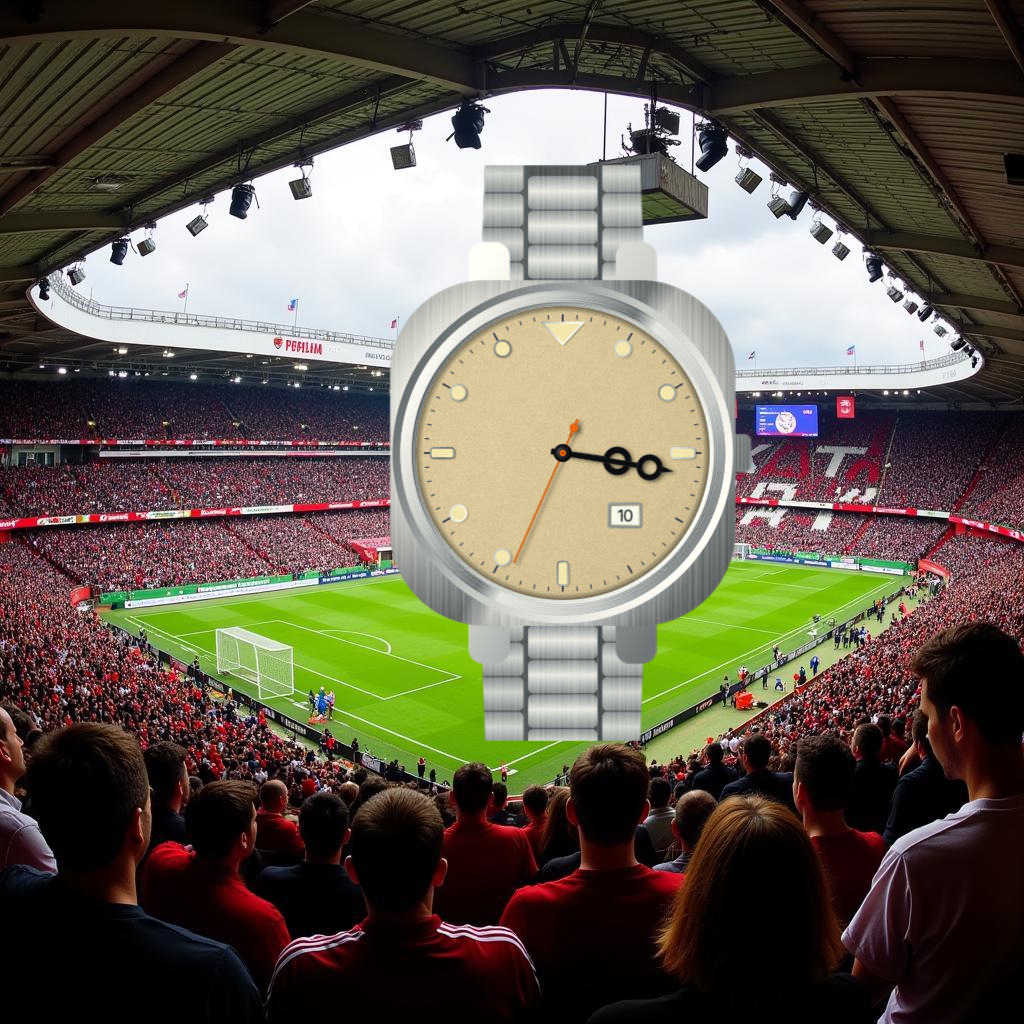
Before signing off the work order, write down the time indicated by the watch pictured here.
3:16:34
